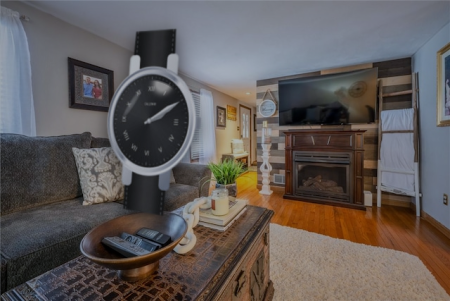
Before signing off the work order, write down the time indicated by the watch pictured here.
2:10
